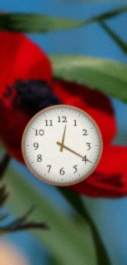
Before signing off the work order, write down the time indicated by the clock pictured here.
12:20
